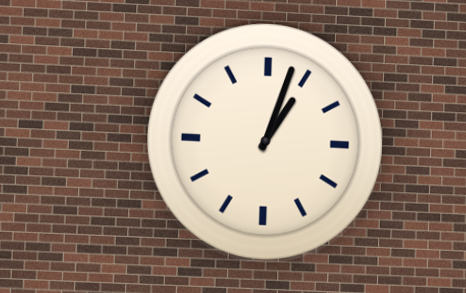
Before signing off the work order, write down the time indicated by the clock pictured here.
1:03
